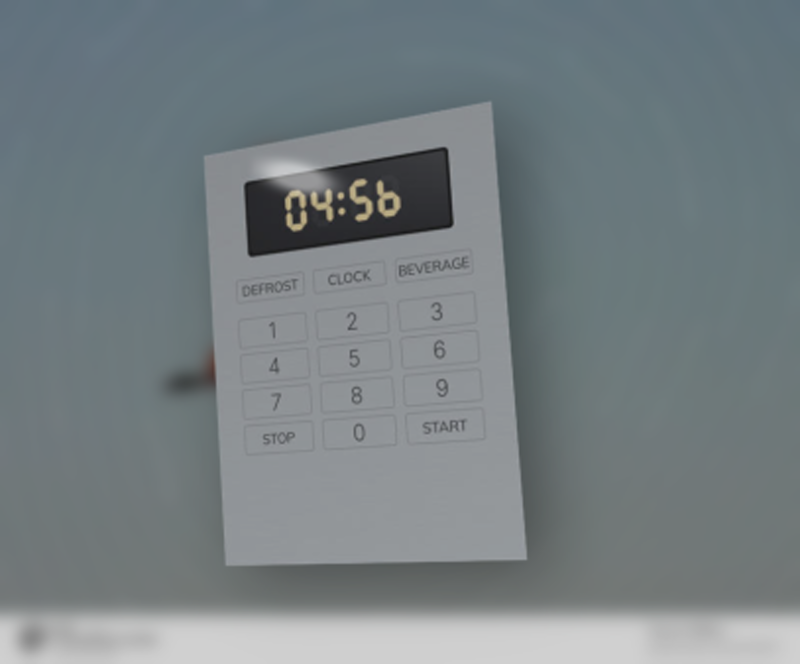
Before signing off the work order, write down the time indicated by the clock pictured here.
4:56
